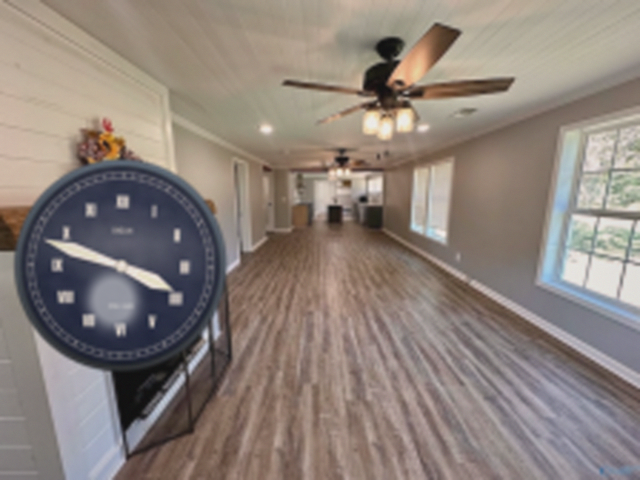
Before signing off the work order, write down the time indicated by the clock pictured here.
3:48
